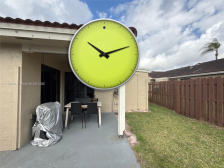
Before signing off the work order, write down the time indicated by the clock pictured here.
10:12
